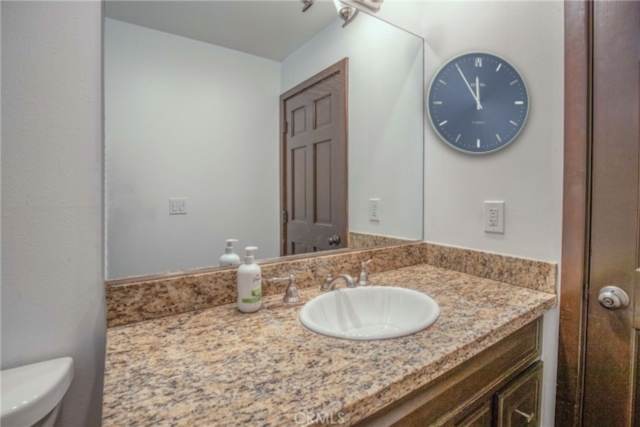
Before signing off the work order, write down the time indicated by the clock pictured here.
11:55
